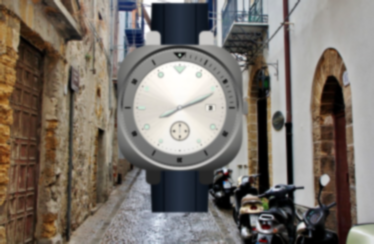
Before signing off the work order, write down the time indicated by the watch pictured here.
8:11
